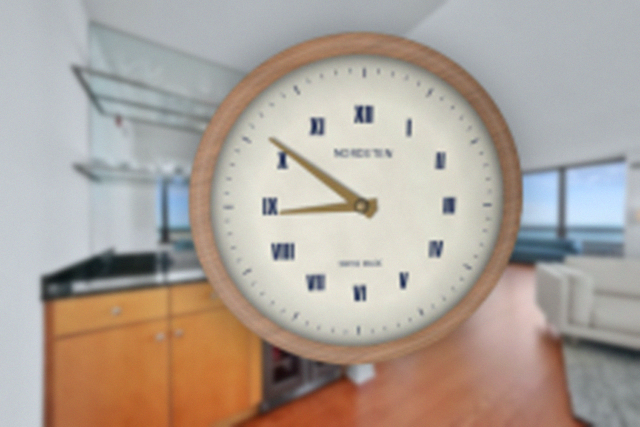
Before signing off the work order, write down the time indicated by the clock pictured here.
8:51
